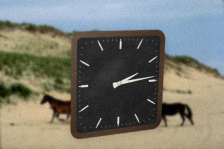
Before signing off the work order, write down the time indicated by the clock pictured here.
2:14
